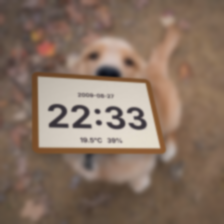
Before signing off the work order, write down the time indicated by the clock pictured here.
22:33
